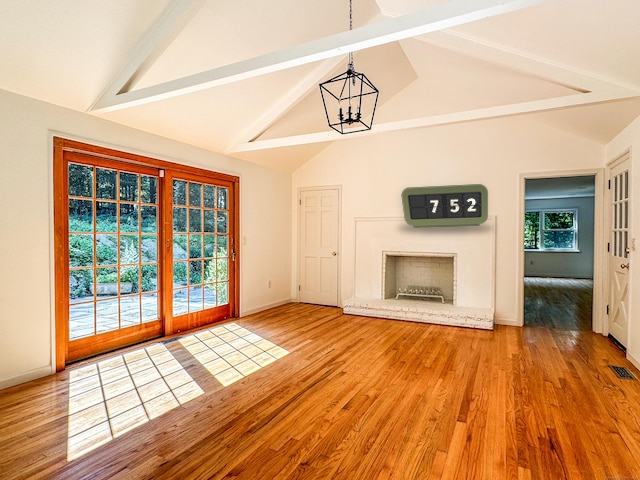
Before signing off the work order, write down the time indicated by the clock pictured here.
7:52
